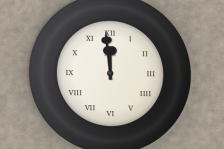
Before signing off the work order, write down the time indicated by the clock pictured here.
11:59
